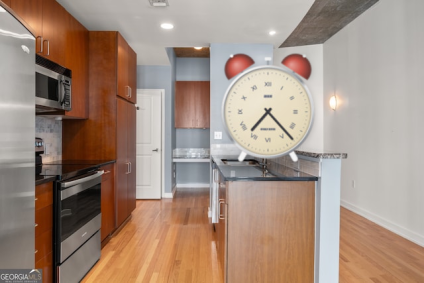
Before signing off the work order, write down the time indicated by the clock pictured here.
7:23
